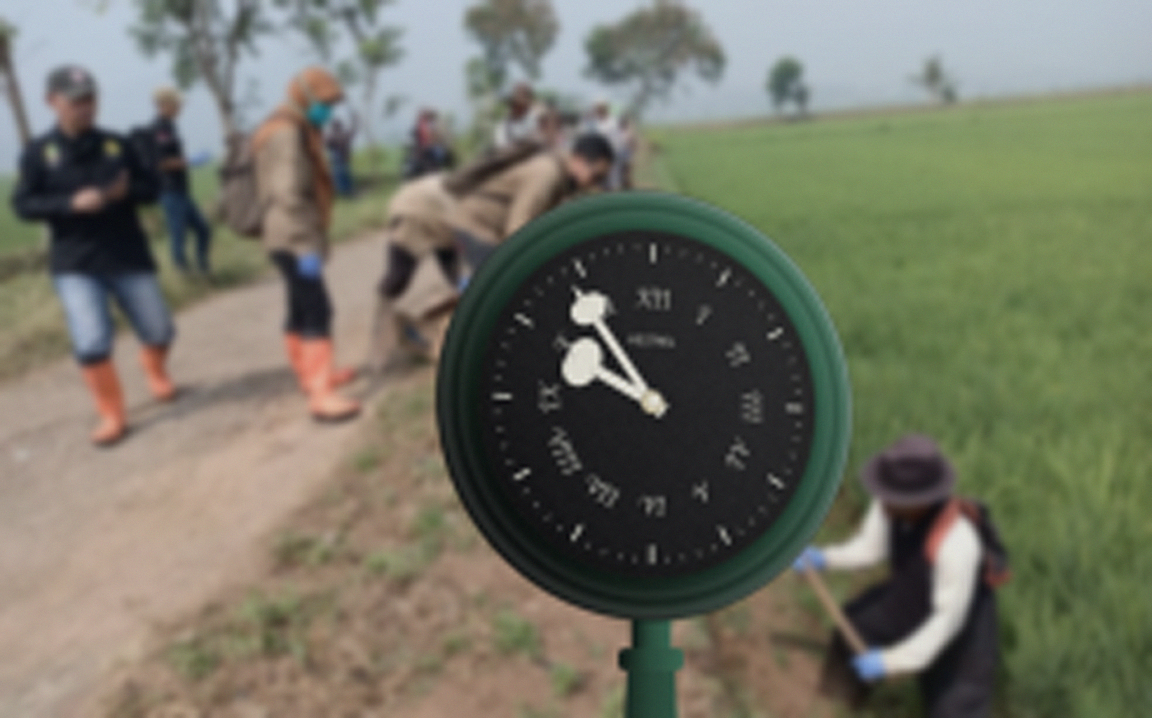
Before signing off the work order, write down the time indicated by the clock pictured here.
9:54
